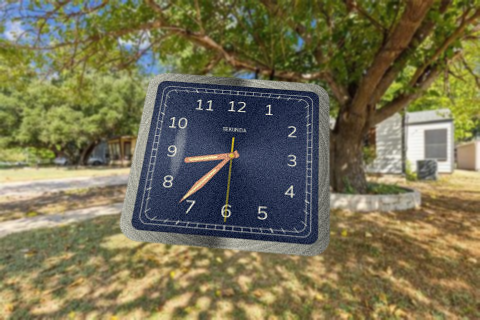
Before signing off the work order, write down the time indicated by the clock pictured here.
8:36:30
